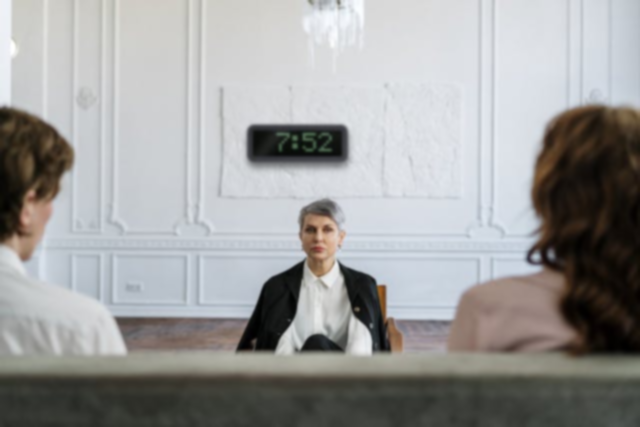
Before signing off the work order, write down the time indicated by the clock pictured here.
7:52
